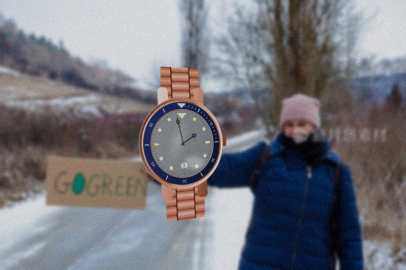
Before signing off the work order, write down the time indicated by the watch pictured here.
1:58
